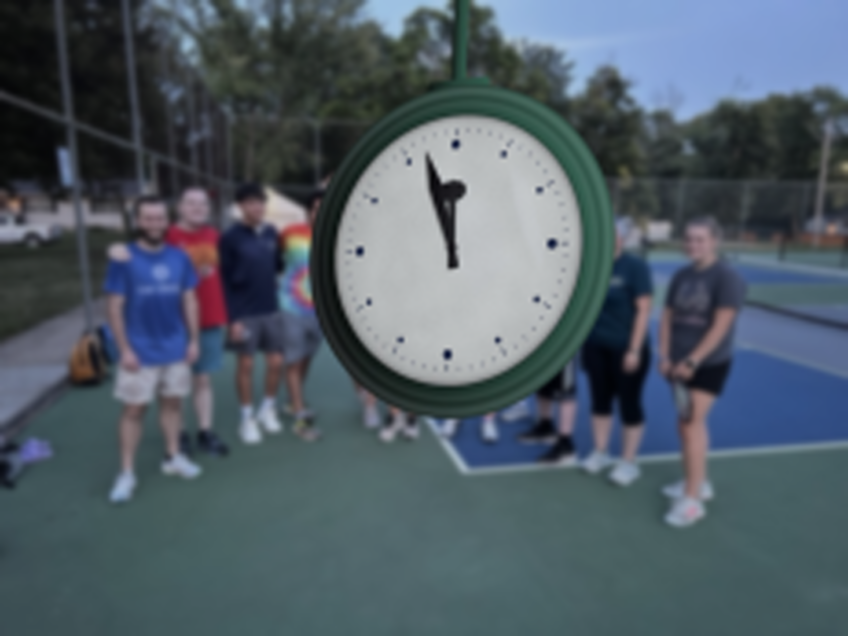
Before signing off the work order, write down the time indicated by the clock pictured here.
11:57
